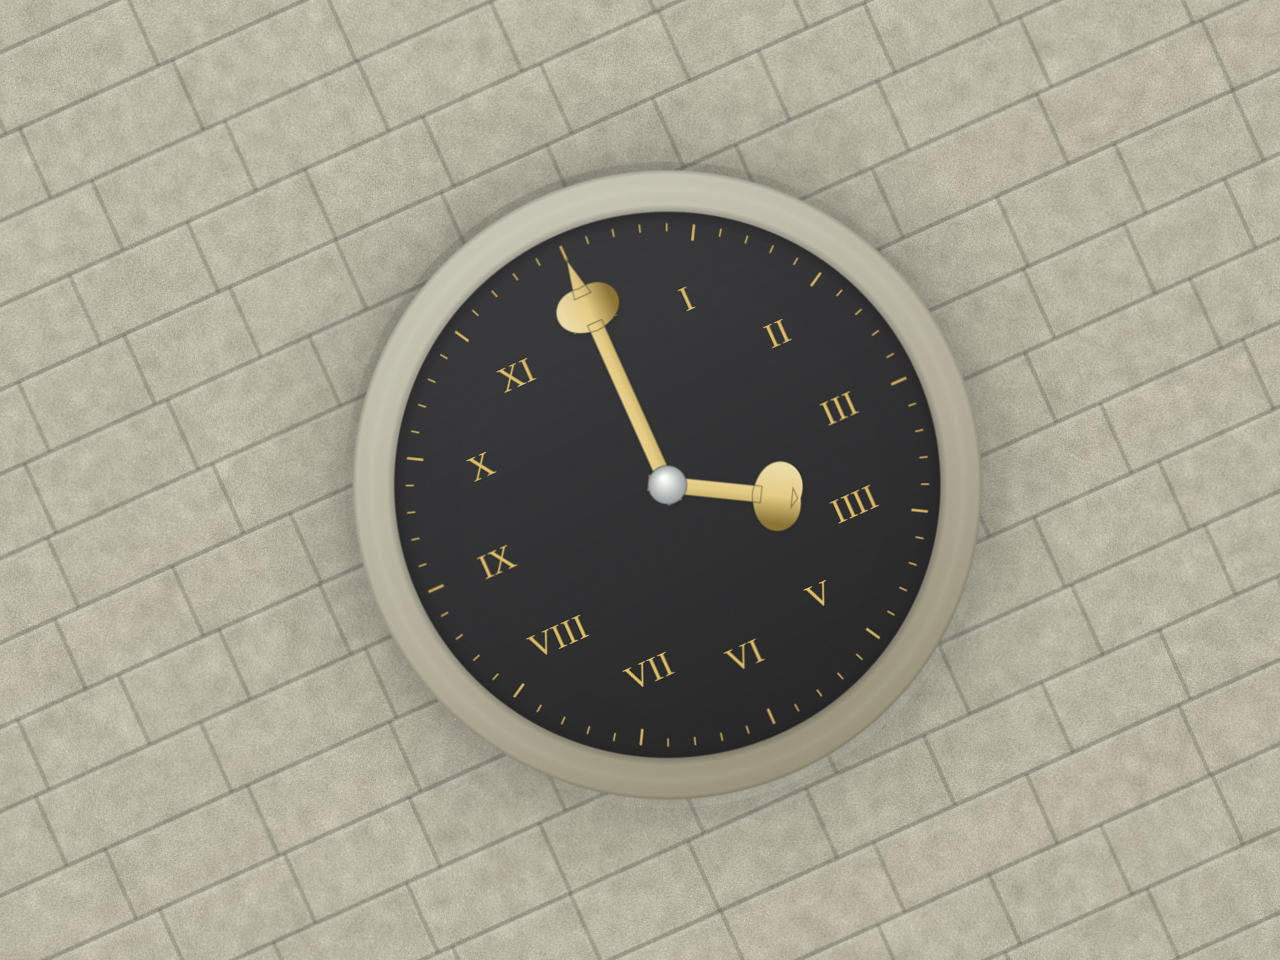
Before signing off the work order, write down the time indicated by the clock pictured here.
4:00
